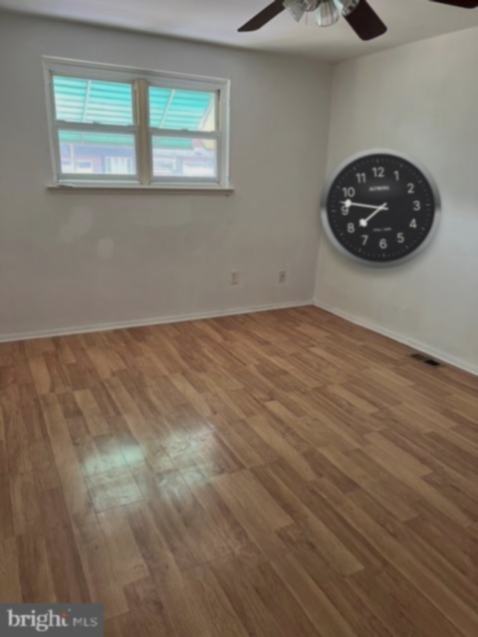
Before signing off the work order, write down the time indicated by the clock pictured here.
7:47
